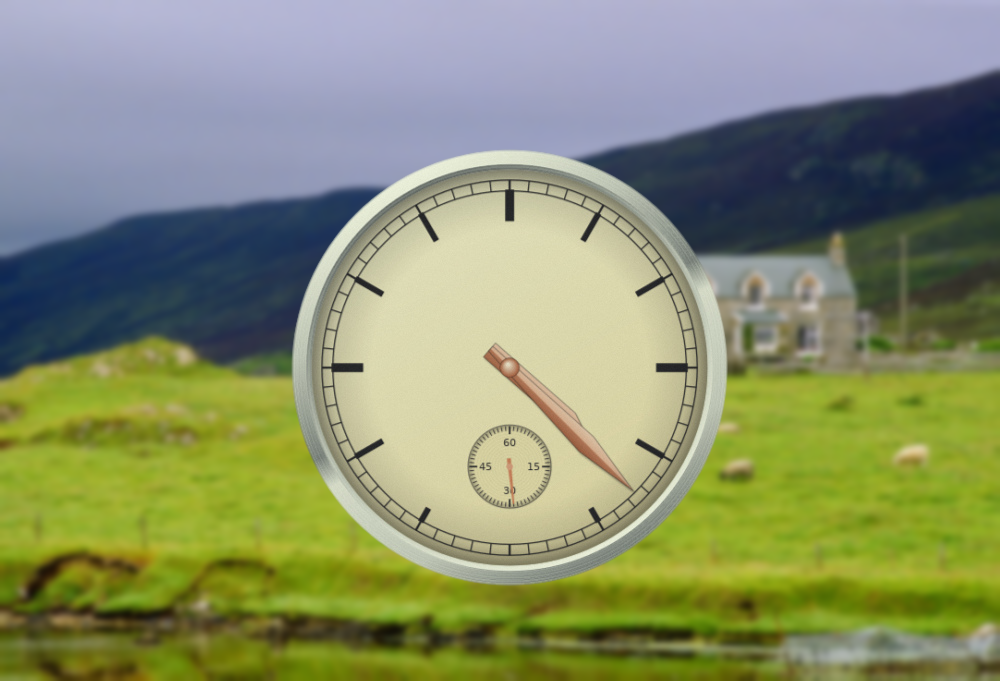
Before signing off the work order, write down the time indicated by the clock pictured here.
4:22:29
